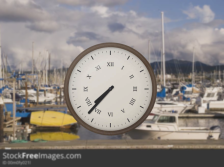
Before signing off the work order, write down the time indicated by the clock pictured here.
7:37
